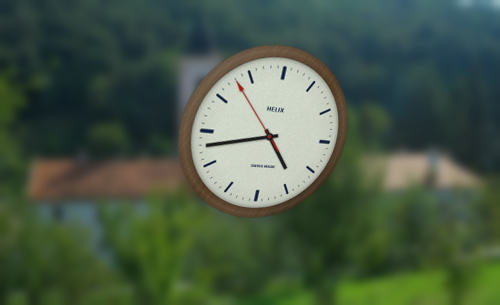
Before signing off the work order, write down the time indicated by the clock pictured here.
4:42:53
